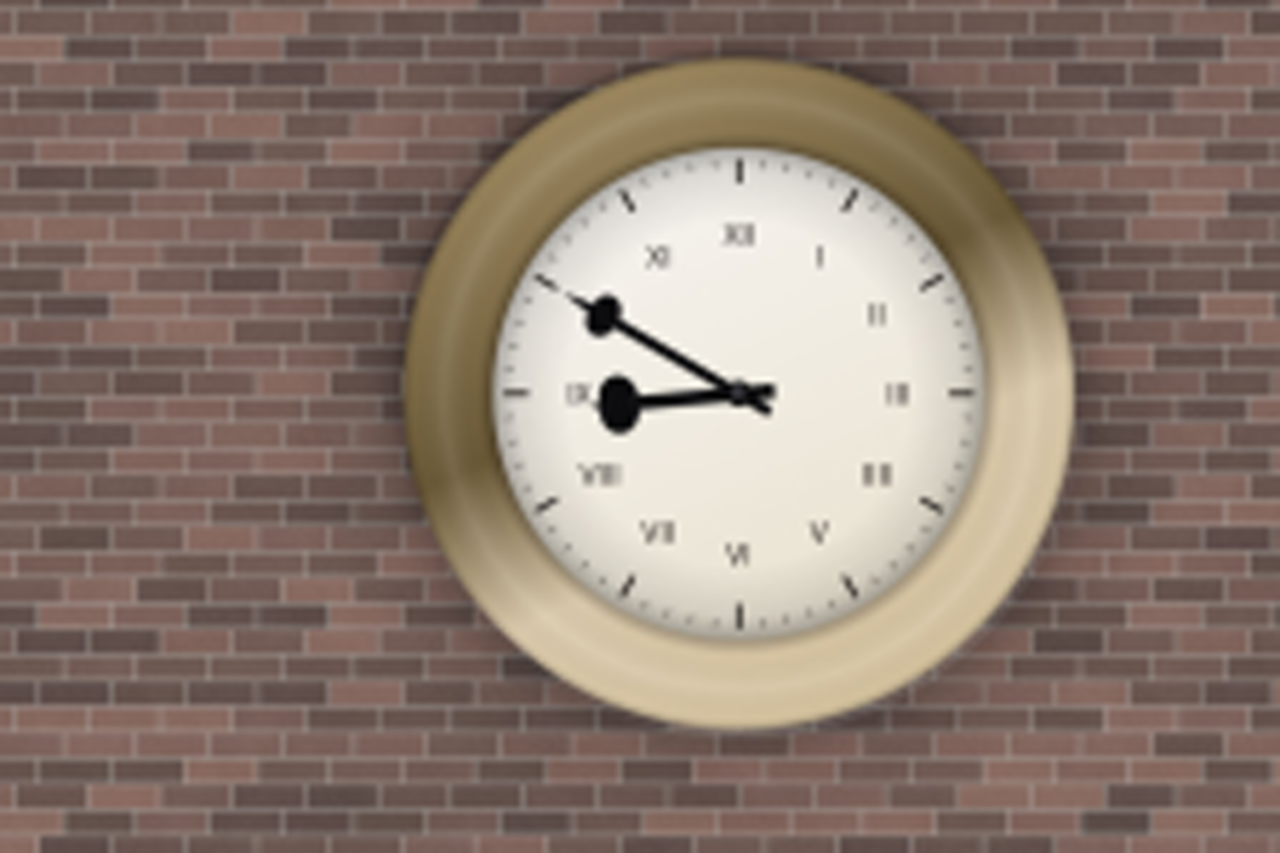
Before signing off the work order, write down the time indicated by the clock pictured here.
8:50
